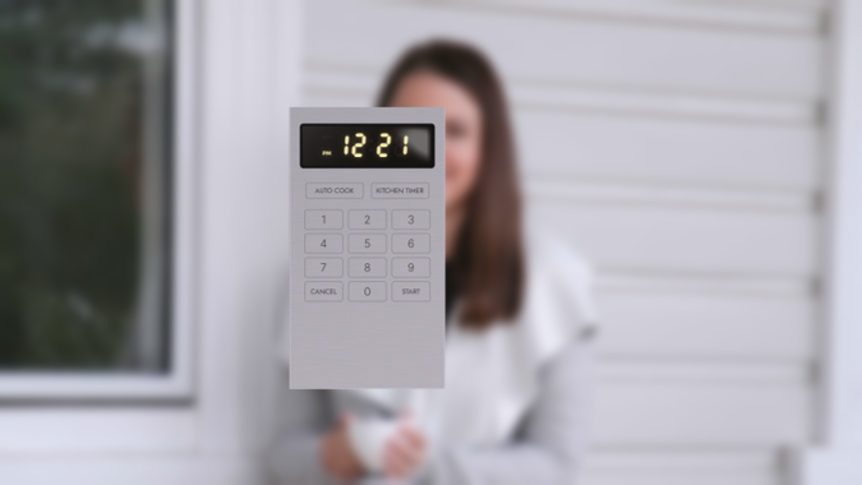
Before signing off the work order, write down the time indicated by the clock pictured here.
12:21
